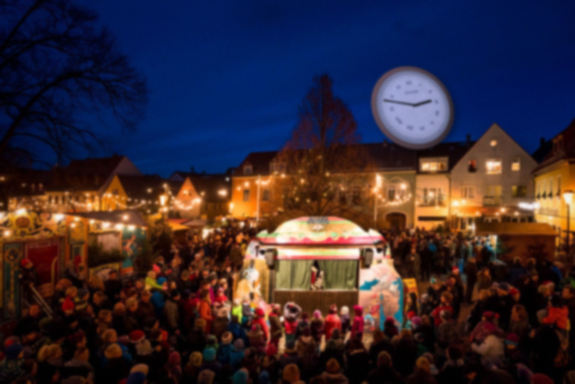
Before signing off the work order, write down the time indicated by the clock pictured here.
2:48
